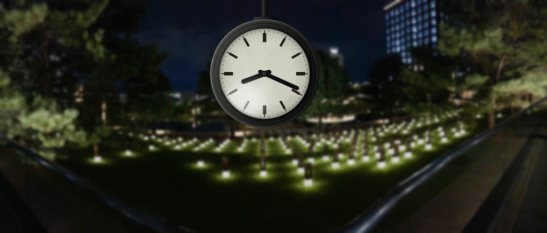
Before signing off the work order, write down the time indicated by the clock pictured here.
8:19
